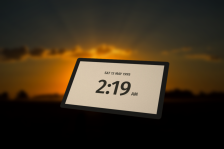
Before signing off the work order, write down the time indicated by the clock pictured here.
2:19
